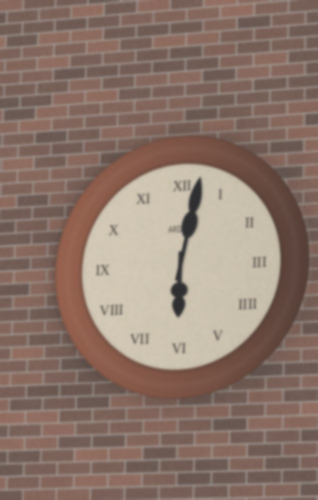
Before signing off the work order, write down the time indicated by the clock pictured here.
6:02
